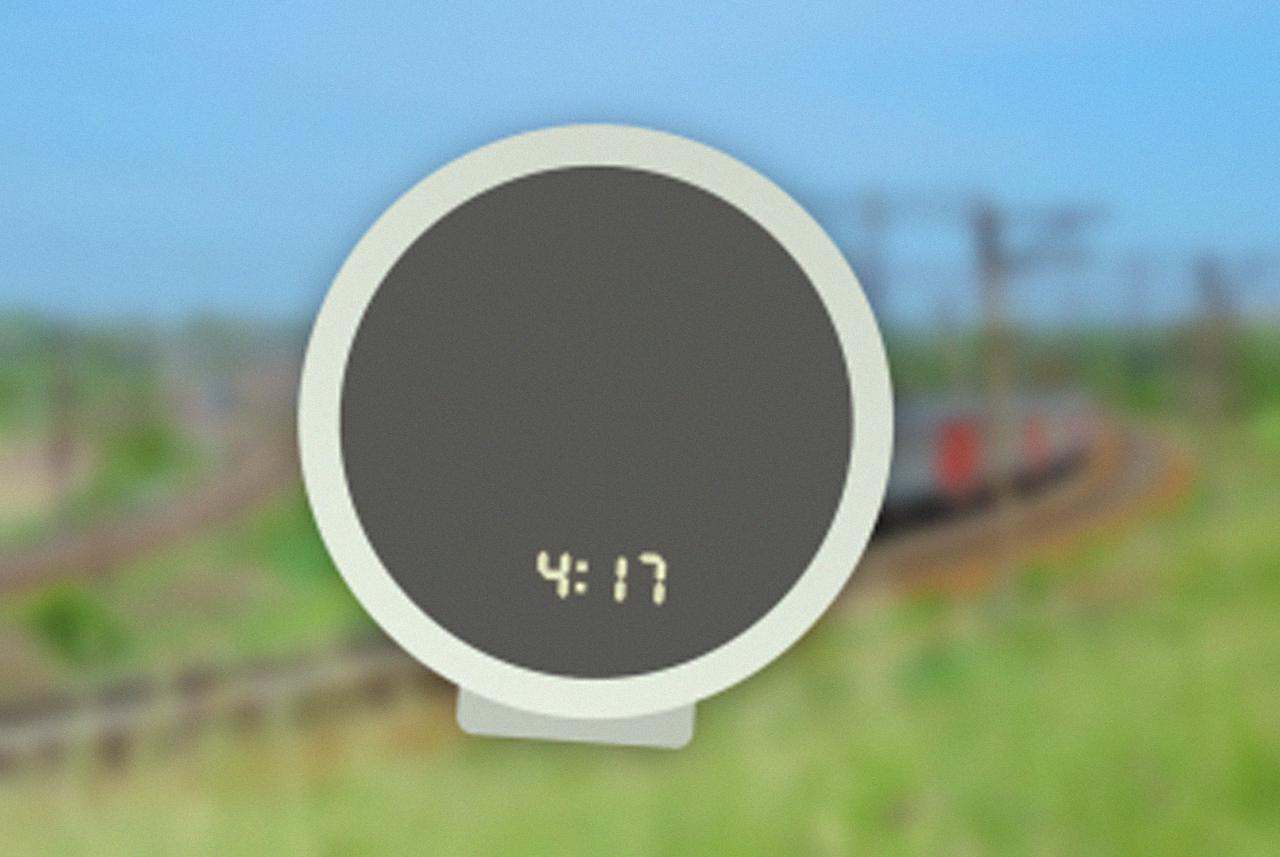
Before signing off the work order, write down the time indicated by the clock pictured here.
4:17
